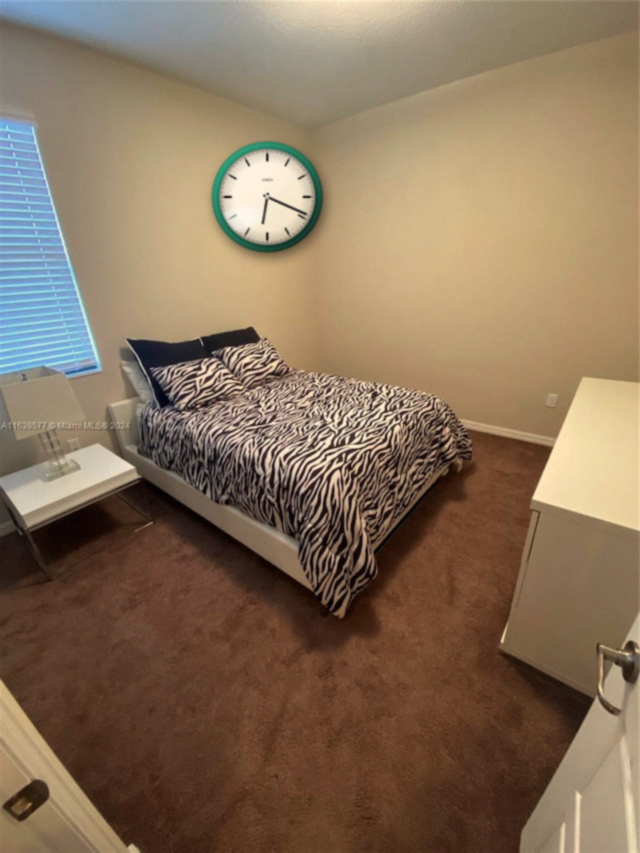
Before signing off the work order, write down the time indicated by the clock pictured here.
6:19
